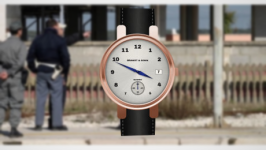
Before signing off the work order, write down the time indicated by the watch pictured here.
3:49
